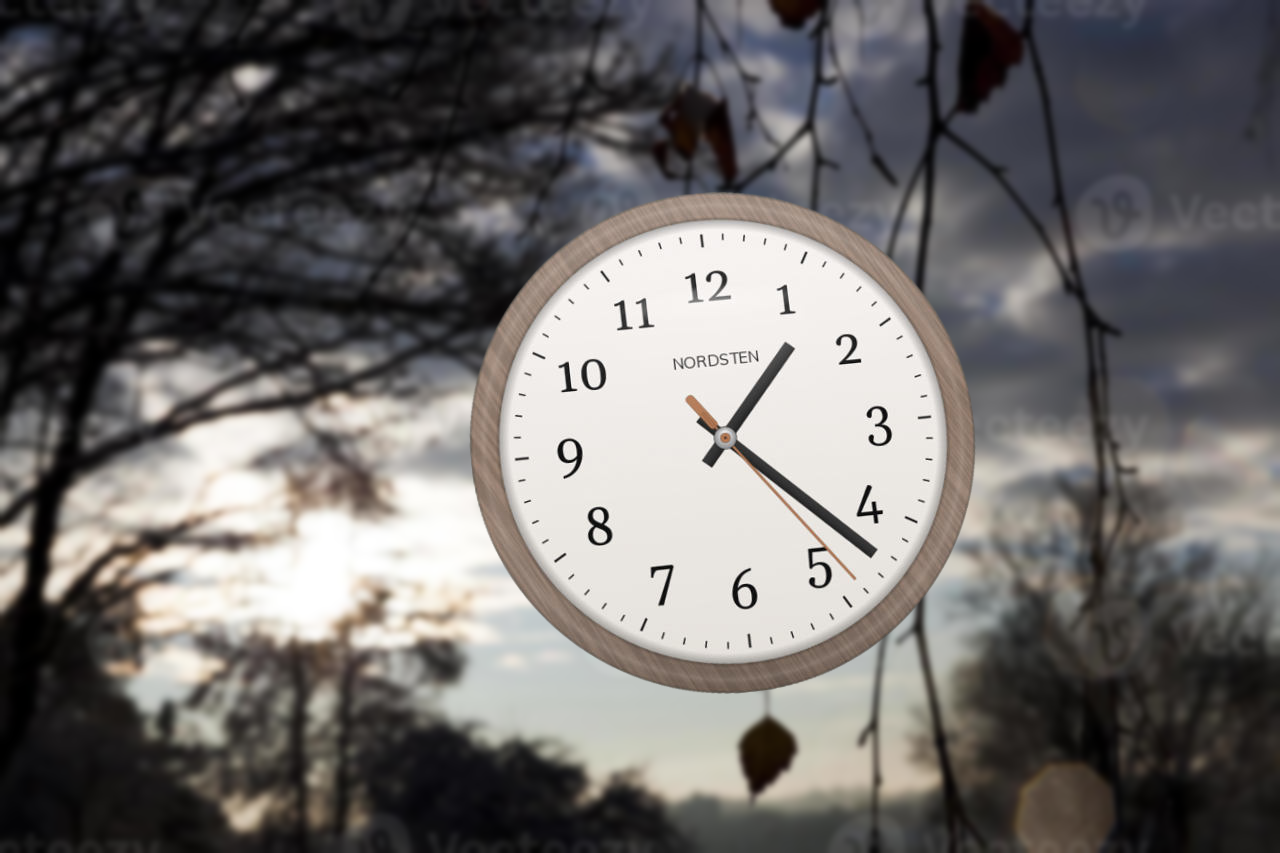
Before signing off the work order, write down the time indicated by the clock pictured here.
1:22:24
